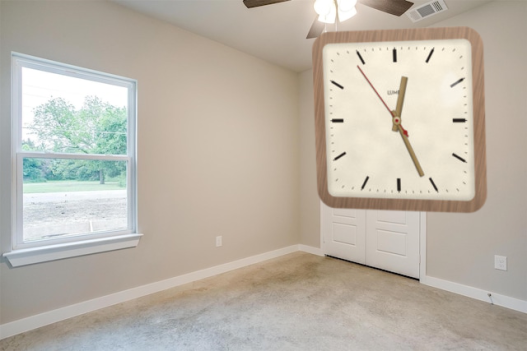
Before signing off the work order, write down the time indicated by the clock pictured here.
12:25:54
